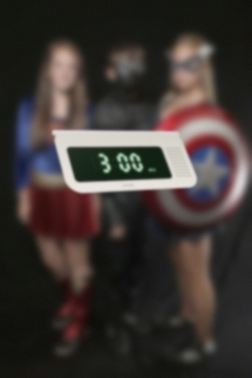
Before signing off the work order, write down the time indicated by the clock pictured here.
3:00
